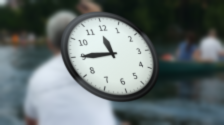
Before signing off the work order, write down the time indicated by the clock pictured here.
11:45
